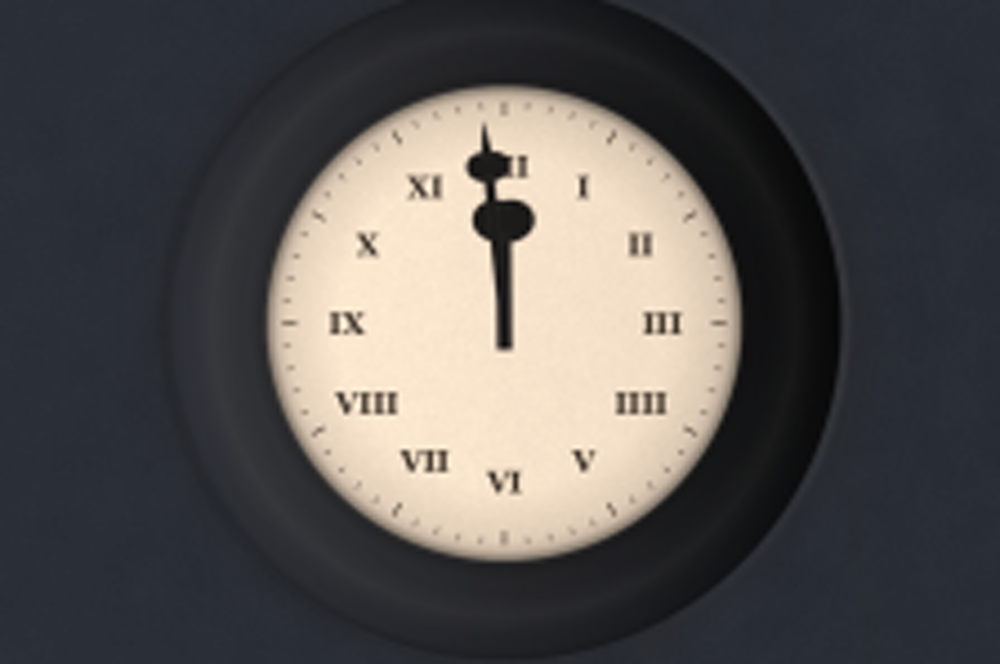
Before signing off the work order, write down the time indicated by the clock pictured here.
11:59
